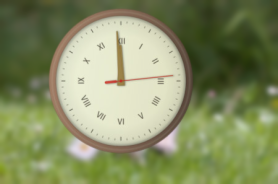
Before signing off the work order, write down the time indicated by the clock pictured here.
11:59:14
